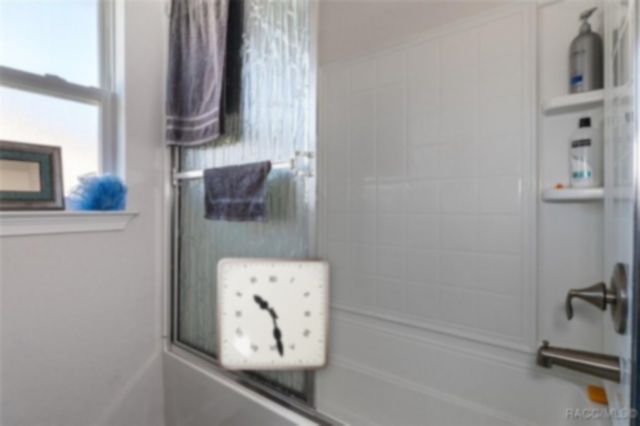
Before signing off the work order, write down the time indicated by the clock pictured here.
10:28
